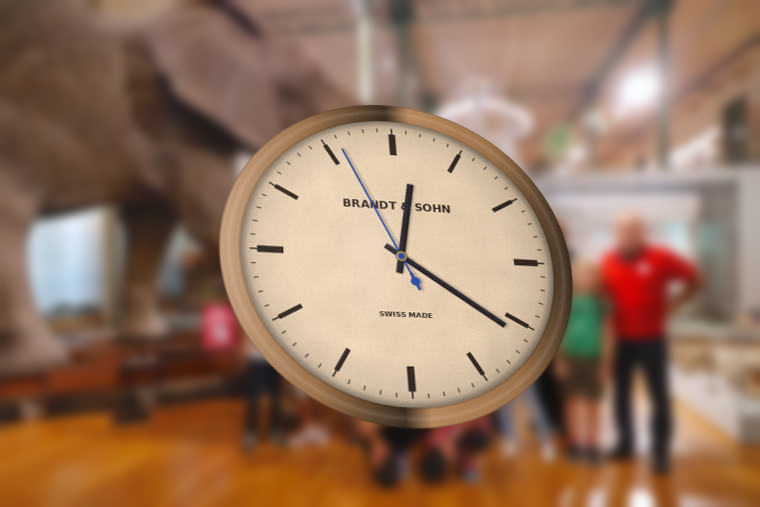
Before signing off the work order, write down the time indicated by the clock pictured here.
12:20:56
